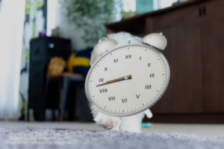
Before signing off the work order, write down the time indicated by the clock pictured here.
8:43
